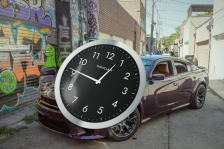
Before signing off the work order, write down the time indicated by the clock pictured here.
12:46
